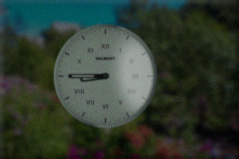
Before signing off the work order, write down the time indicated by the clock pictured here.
8:45
